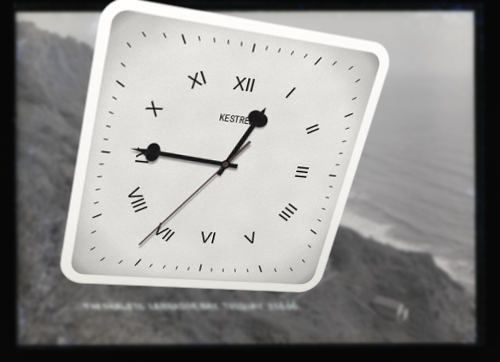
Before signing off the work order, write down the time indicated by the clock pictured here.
12:45:36
